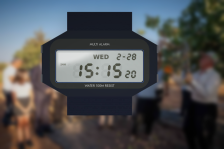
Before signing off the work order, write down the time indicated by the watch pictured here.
15:15:20
